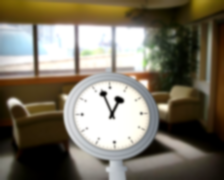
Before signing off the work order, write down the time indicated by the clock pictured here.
12:57
